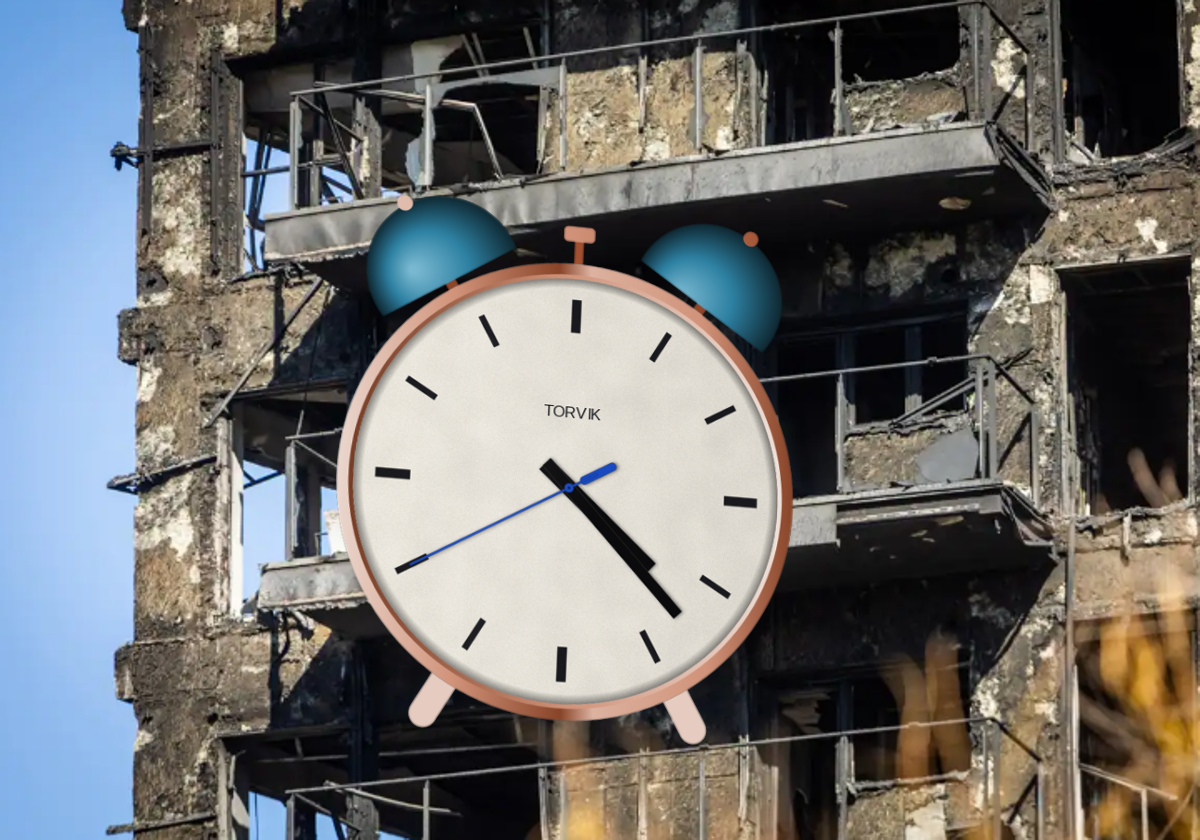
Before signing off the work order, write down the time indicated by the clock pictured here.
4:22:40
